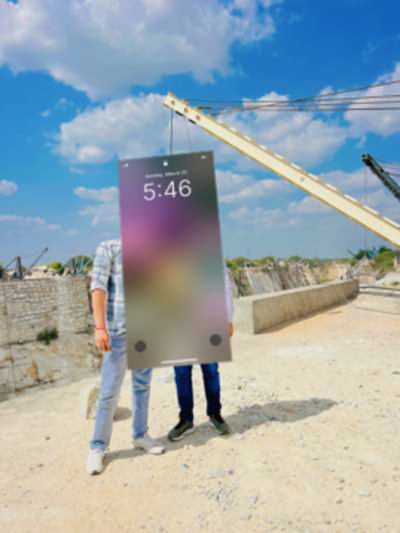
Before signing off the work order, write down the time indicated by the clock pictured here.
5:46
